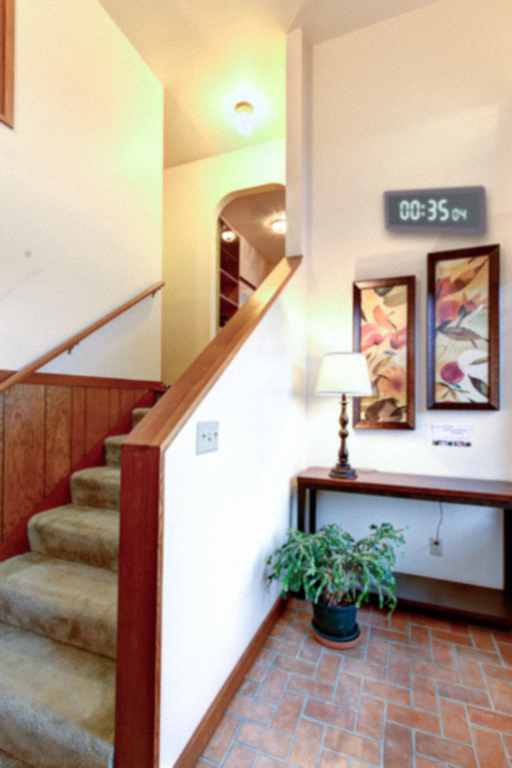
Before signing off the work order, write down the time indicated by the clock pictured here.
0:35
